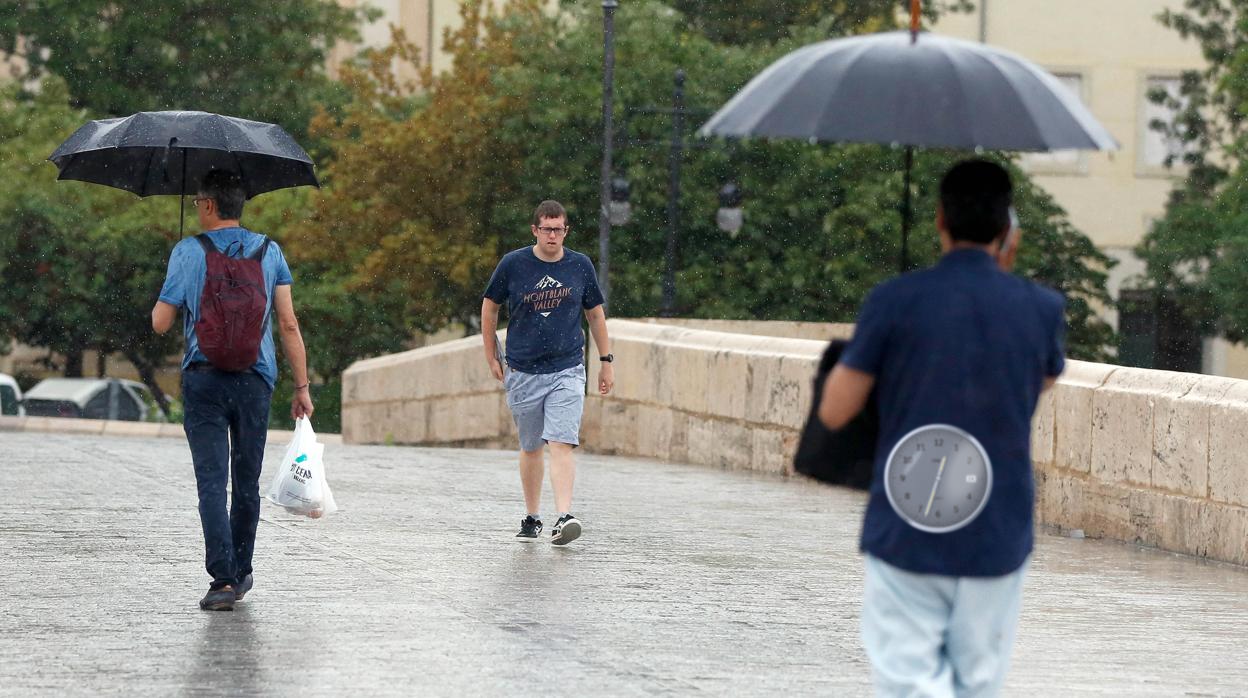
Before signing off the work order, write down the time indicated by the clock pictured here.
12:33
